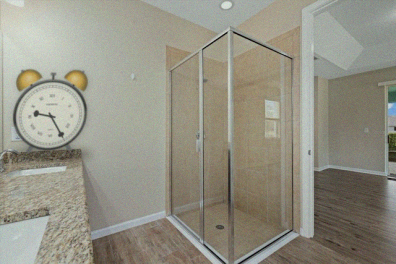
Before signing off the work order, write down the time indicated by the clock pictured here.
9:25
